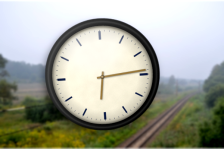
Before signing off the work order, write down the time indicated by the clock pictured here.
6:14
